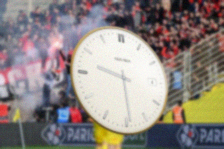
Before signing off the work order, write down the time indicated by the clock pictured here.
9:29
